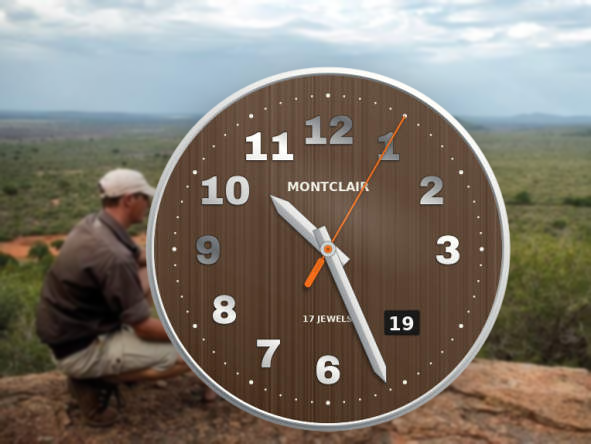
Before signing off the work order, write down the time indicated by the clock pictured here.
10:26:05
